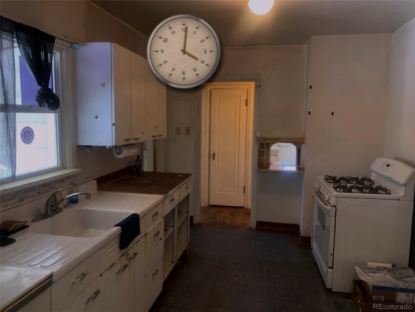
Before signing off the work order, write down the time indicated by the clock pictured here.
4:01
